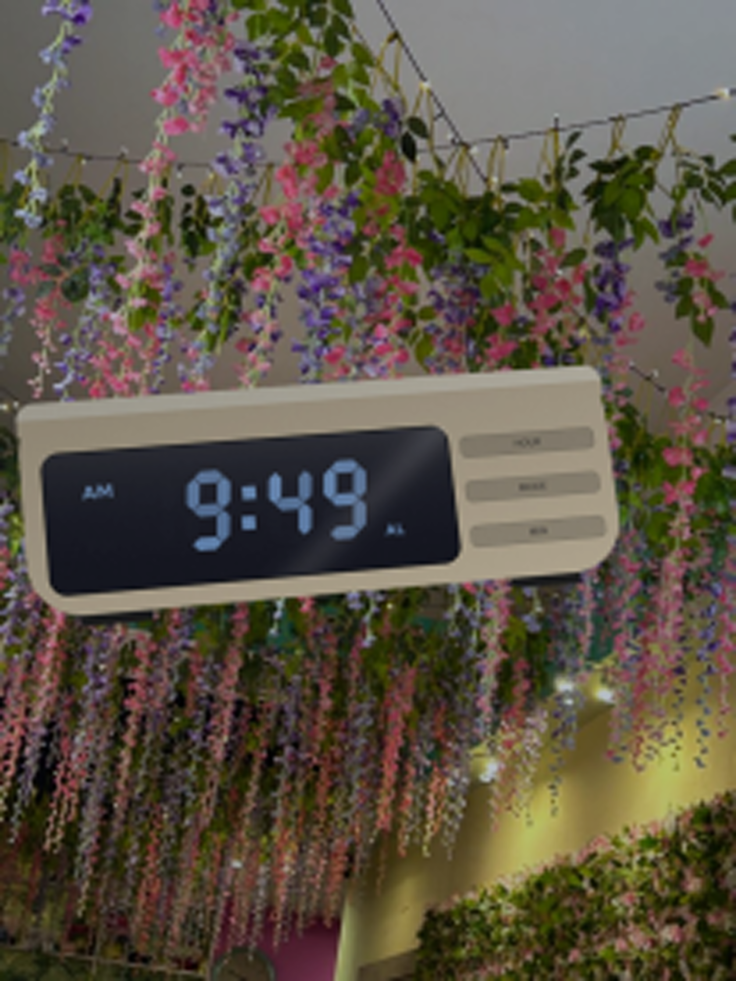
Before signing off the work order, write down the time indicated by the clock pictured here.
9:49
